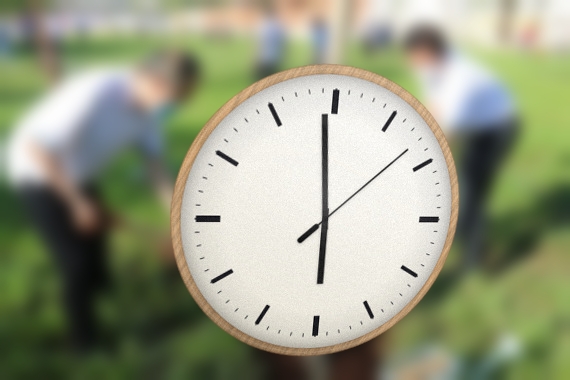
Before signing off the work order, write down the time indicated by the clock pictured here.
5:59:08
